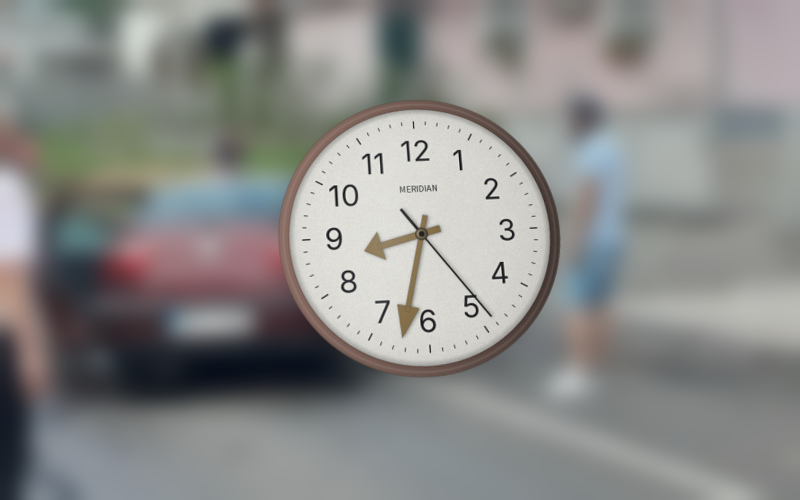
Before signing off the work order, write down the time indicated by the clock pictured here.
8:32:24
